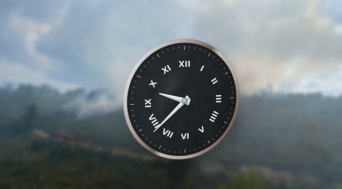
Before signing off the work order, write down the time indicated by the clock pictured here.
9:38
